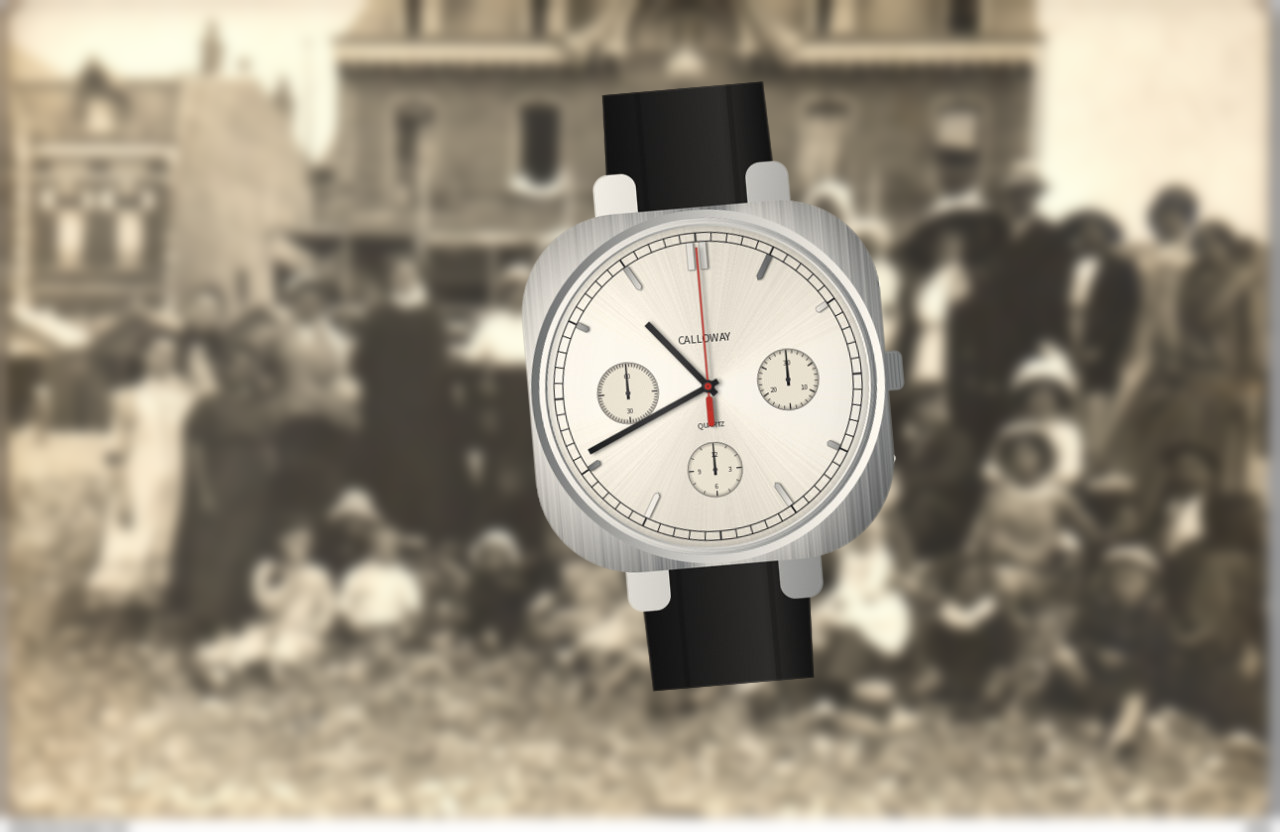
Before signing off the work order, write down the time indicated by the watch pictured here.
10:41
